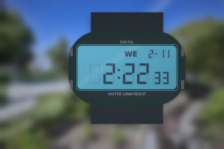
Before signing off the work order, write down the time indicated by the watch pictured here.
2:22:33
